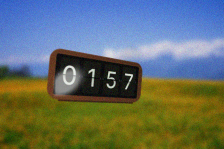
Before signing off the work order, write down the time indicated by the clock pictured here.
1:57
